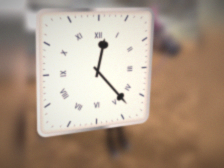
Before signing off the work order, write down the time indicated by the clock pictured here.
12:23
